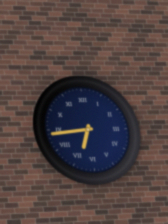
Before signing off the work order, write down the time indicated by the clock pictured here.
6:44
